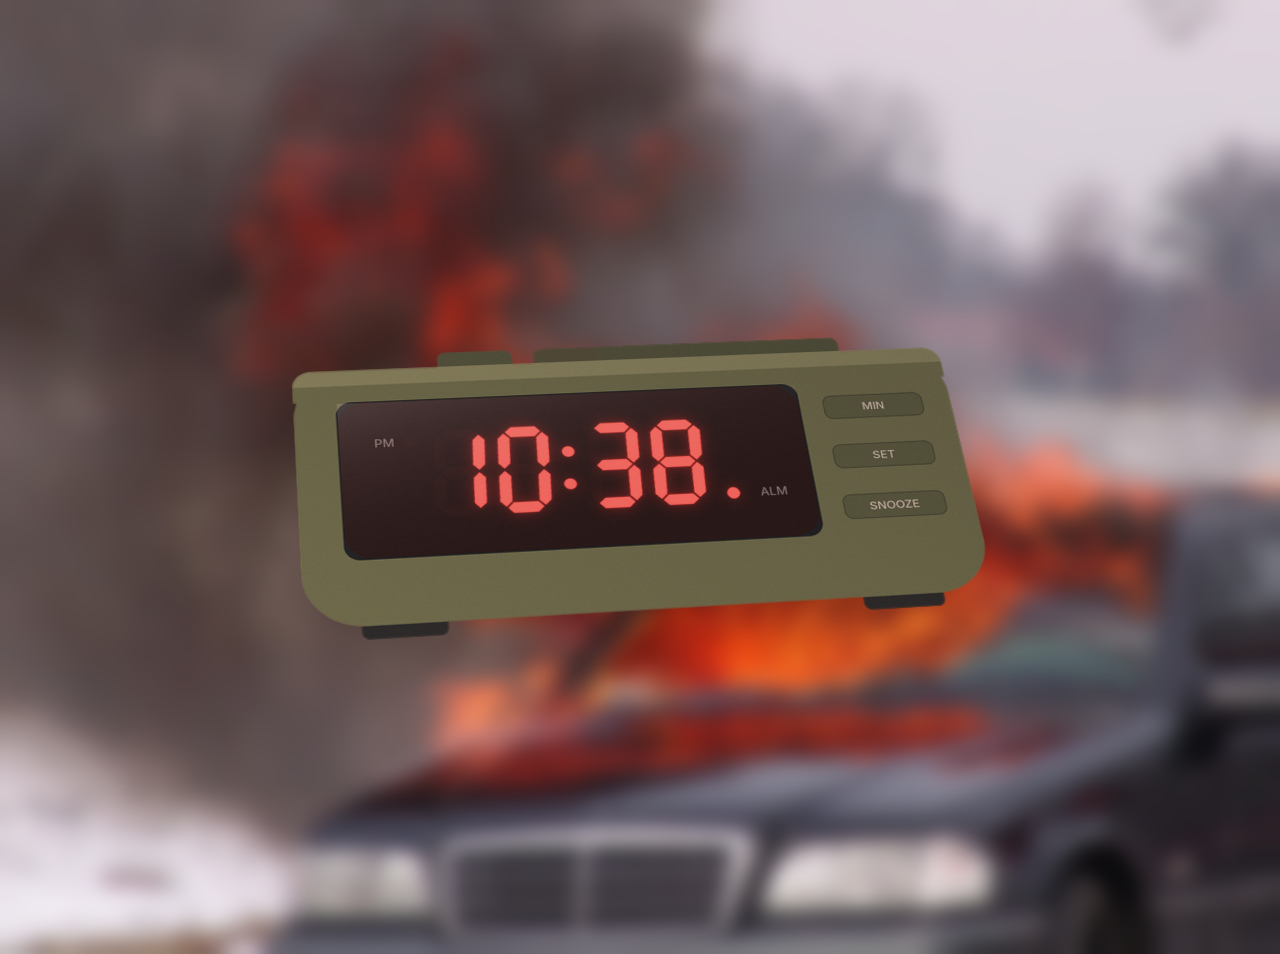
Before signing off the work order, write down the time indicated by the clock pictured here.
10:38
